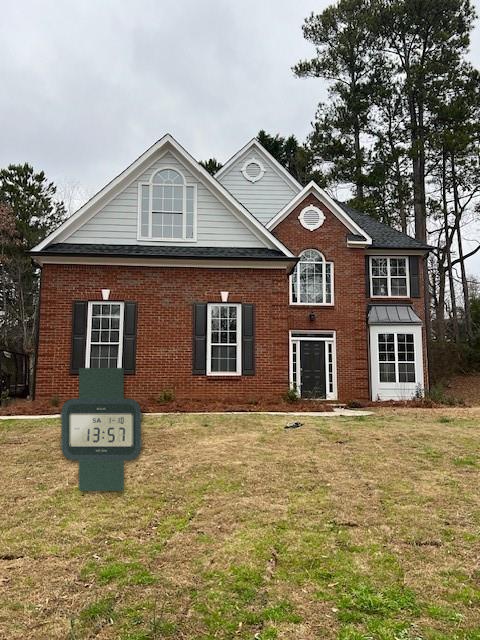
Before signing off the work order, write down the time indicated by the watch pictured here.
13:57
